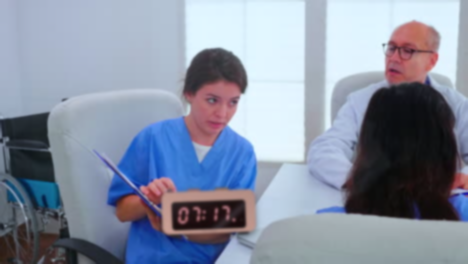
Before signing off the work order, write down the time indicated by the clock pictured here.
7:17
